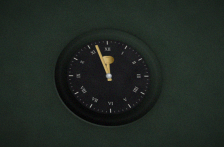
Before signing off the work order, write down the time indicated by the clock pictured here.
11:57
